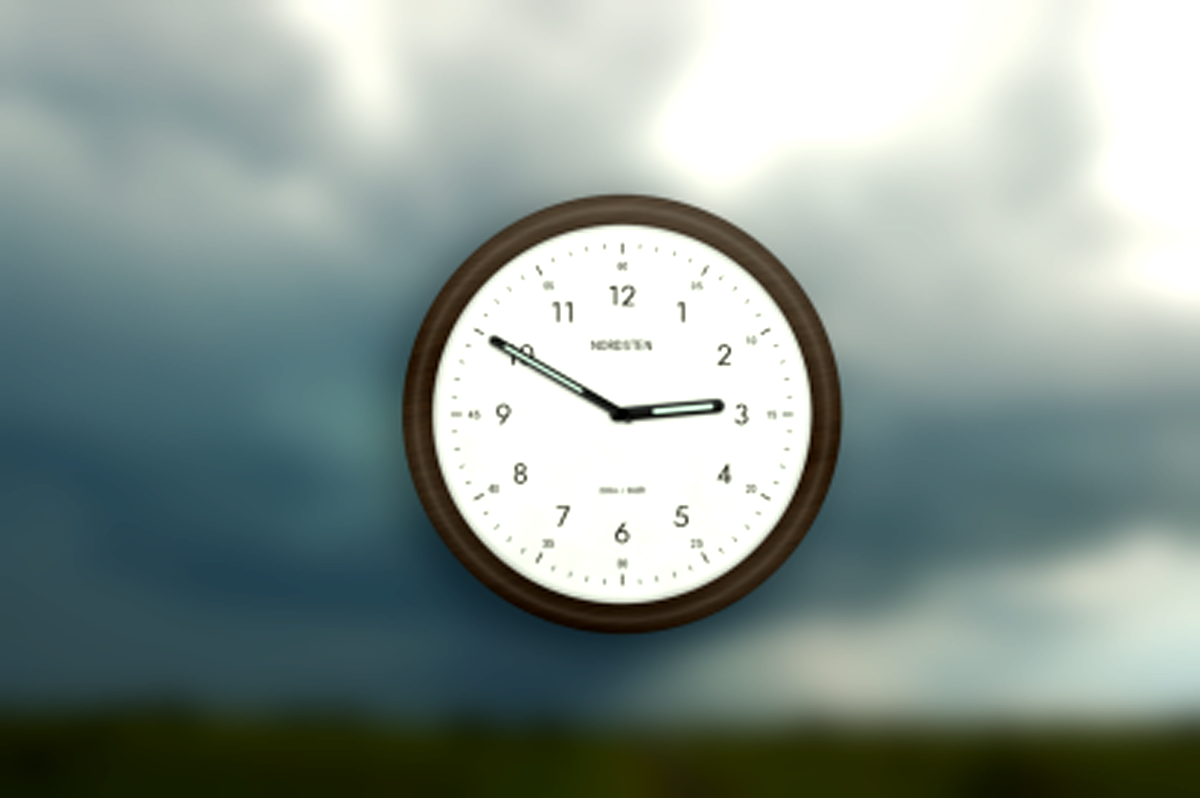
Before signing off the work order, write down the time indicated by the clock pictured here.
2:50
